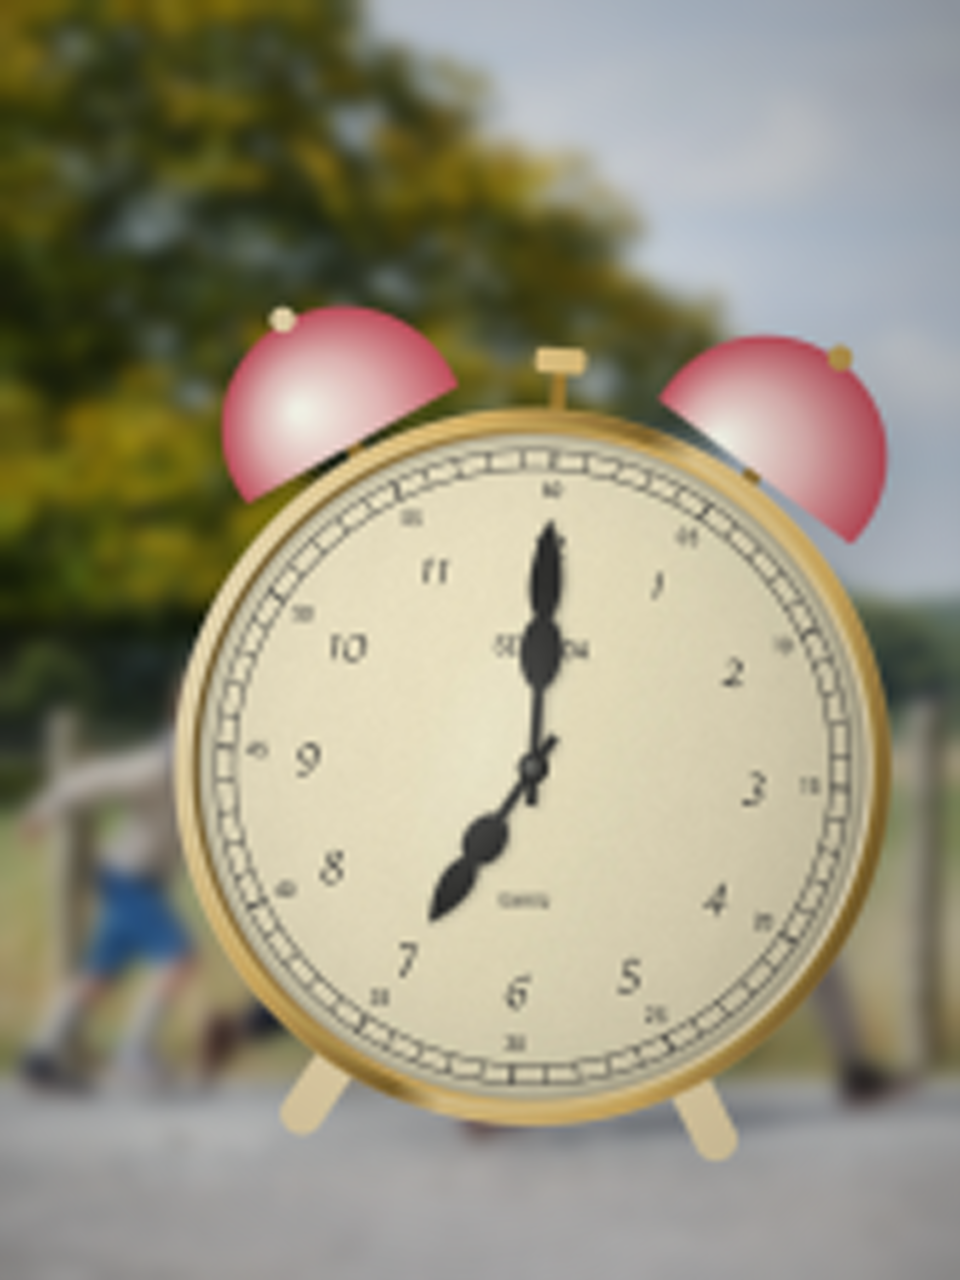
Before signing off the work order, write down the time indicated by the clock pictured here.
7:00
